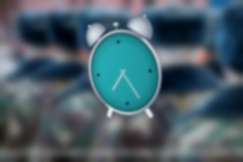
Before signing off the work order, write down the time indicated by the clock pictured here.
7:25
